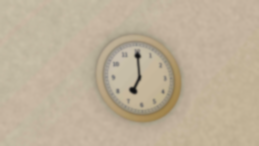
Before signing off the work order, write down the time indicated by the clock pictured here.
7:00
